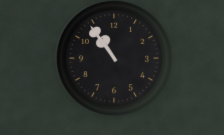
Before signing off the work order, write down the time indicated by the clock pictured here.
10:54
